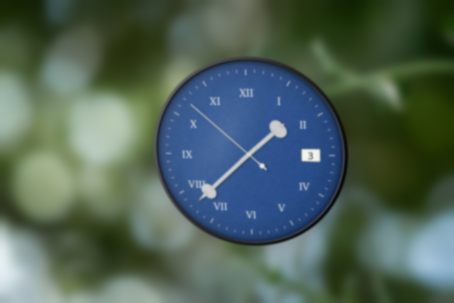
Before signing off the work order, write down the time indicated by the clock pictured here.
1:37:52
